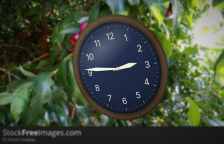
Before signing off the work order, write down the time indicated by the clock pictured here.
2:46
